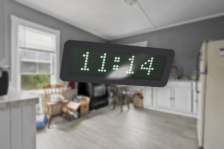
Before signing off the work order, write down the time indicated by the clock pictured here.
11:14
